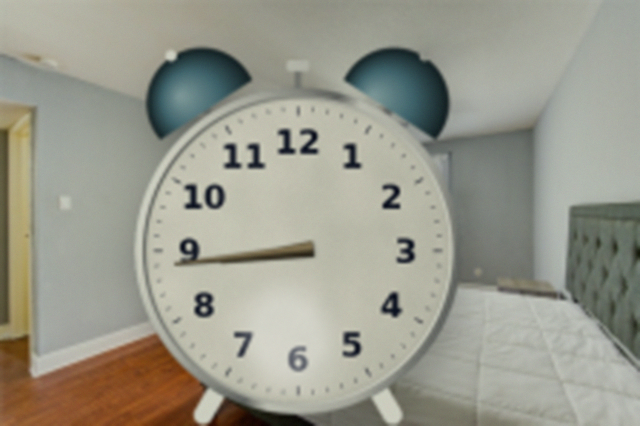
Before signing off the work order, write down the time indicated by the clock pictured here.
8:44
